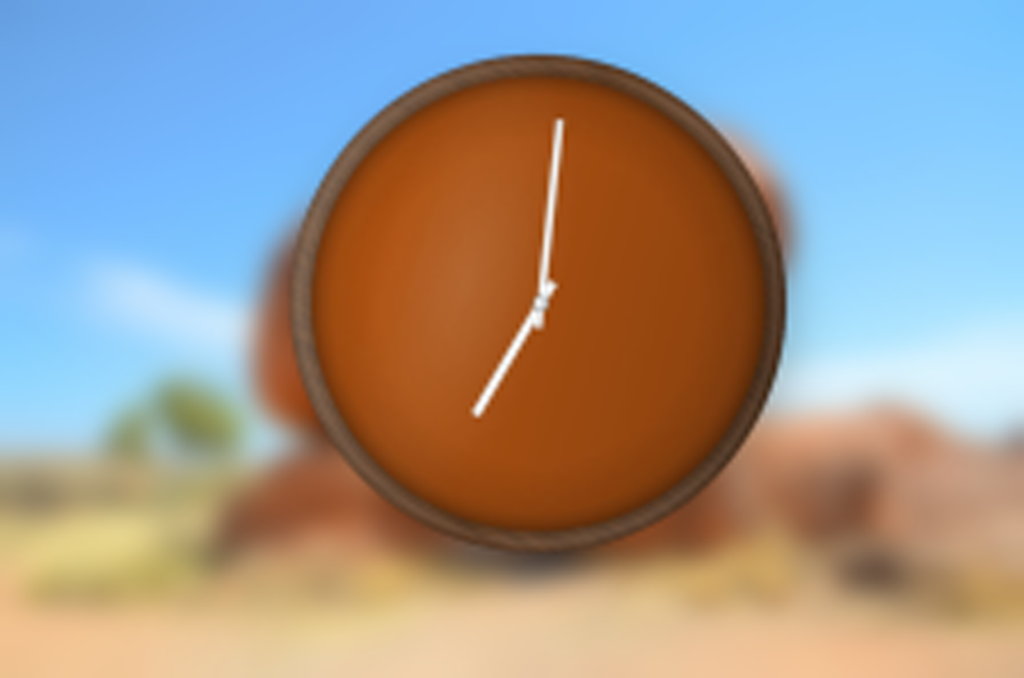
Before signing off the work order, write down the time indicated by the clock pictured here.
7:01
